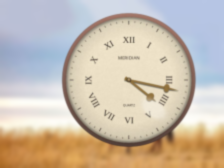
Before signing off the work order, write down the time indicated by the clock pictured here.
4:17
